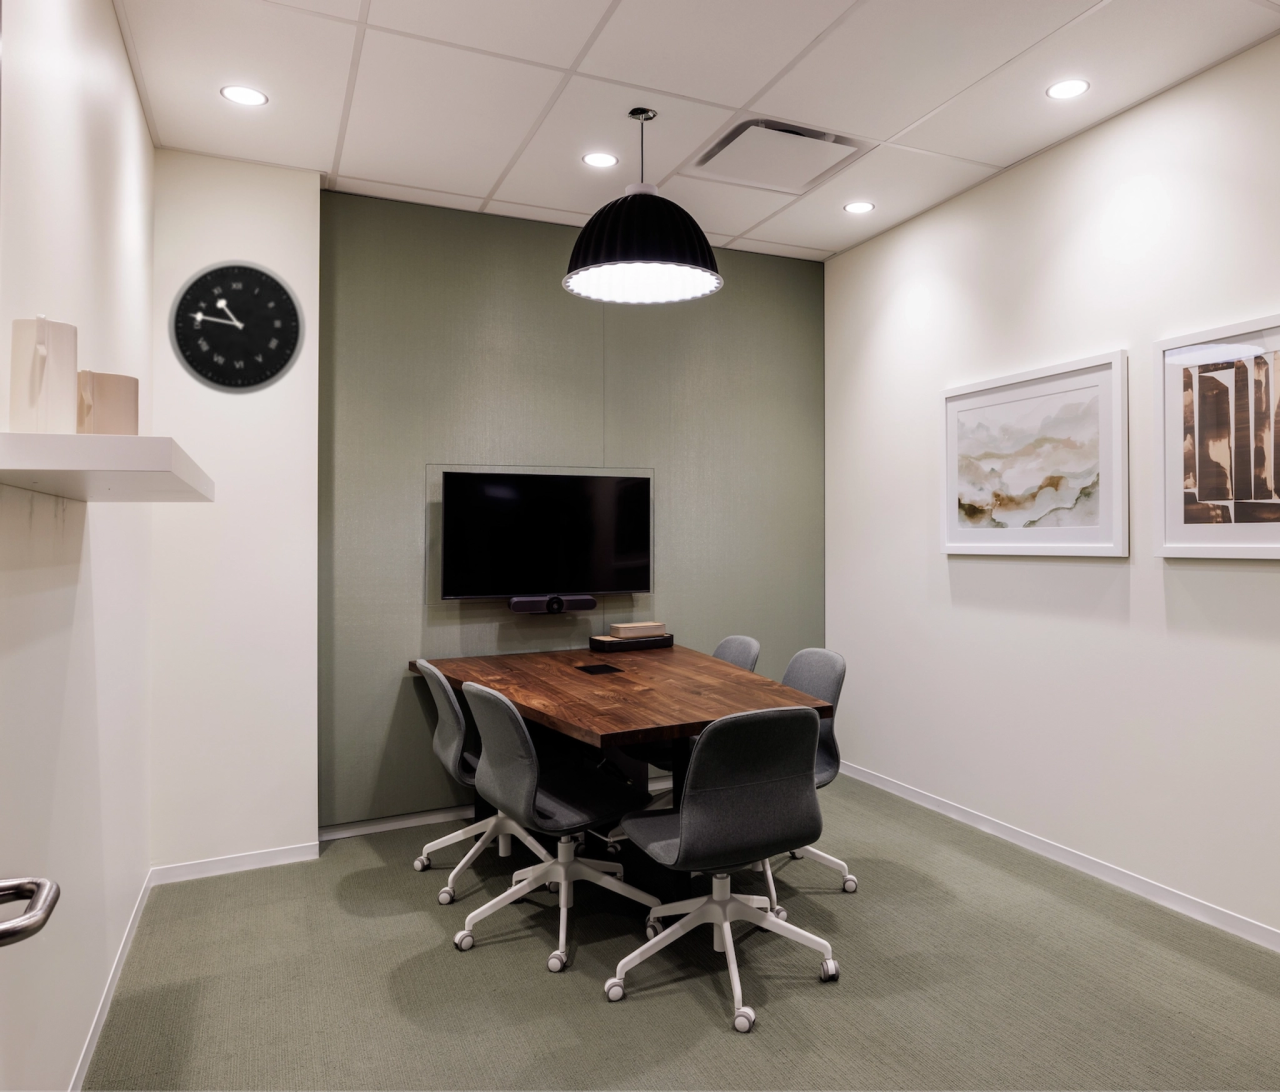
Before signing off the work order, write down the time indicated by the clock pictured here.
10:47
